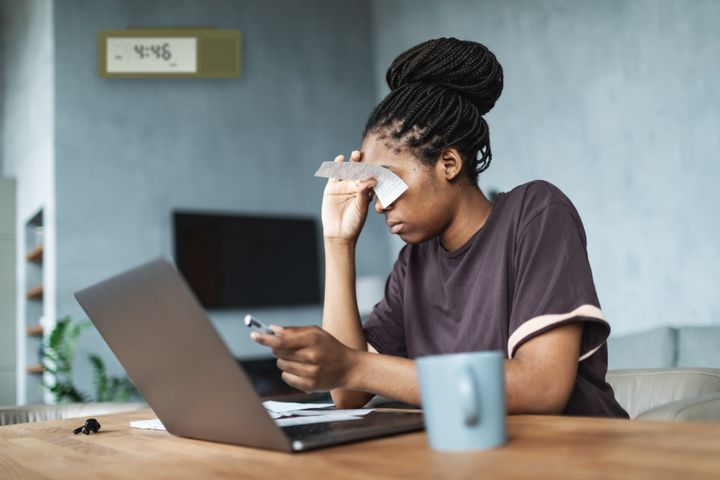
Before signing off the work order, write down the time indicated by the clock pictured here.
4:46
